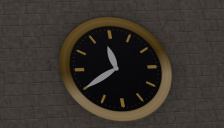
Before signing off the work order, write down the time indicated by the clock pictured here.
11:40
